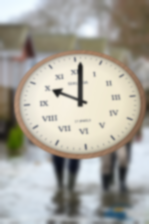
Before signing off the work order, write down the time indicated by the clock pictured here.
10:01
